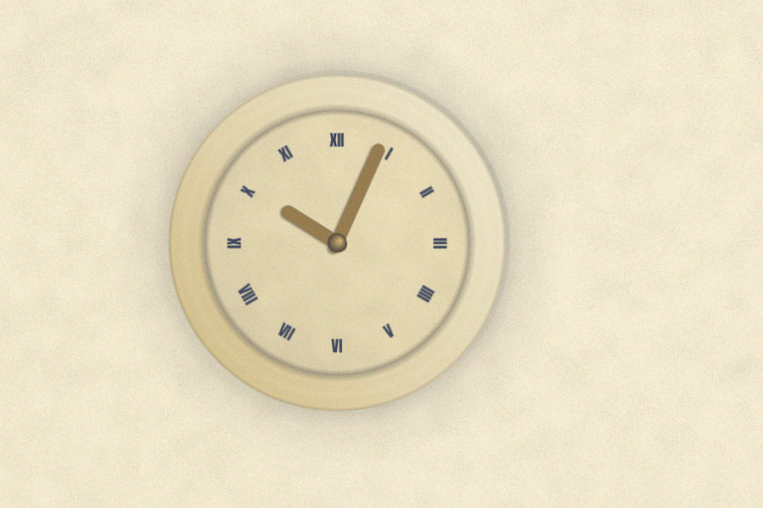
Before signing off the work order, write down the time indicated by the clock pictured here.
10:04
